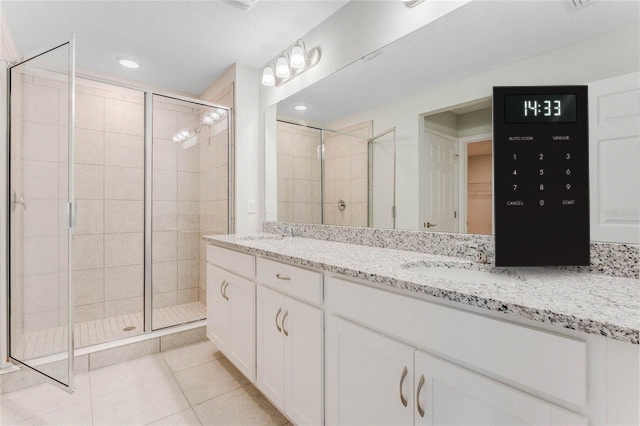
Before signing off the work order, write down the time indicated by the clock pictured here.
14:33
